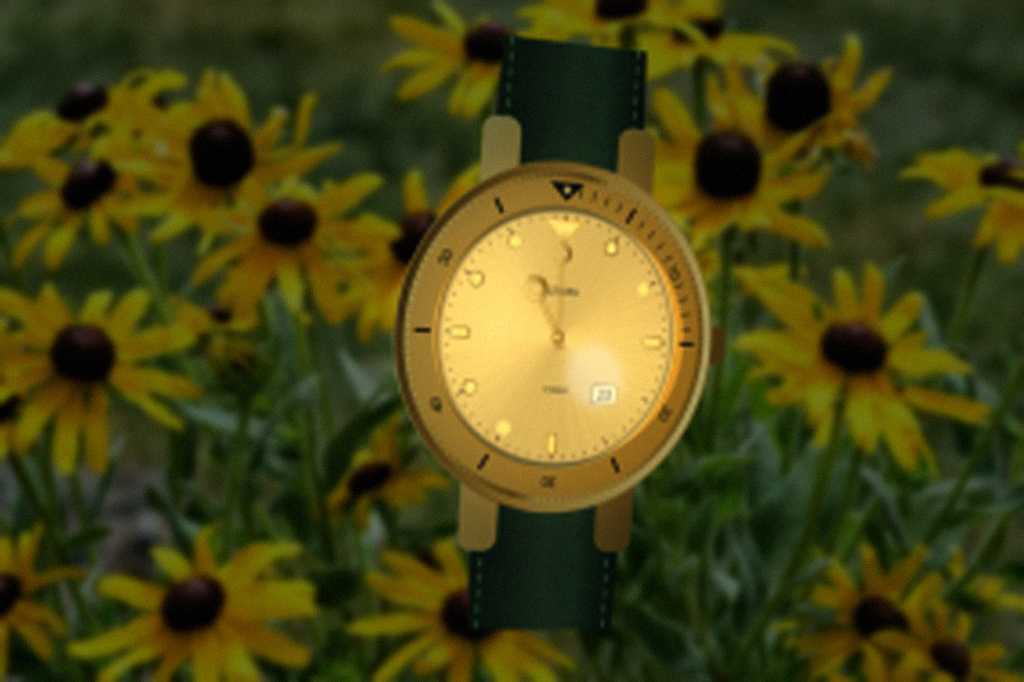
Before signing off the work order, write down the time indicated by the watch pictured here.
11:00
